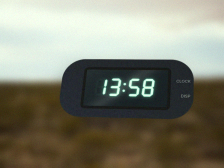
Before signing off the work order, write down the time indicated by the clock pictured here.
13:58
